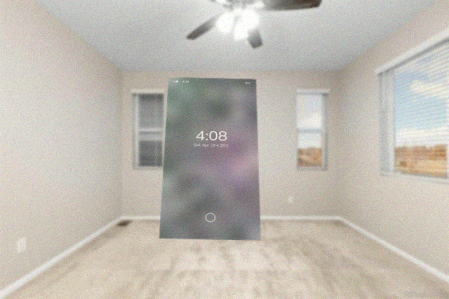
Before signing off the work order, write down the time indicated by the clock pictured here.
4:08
